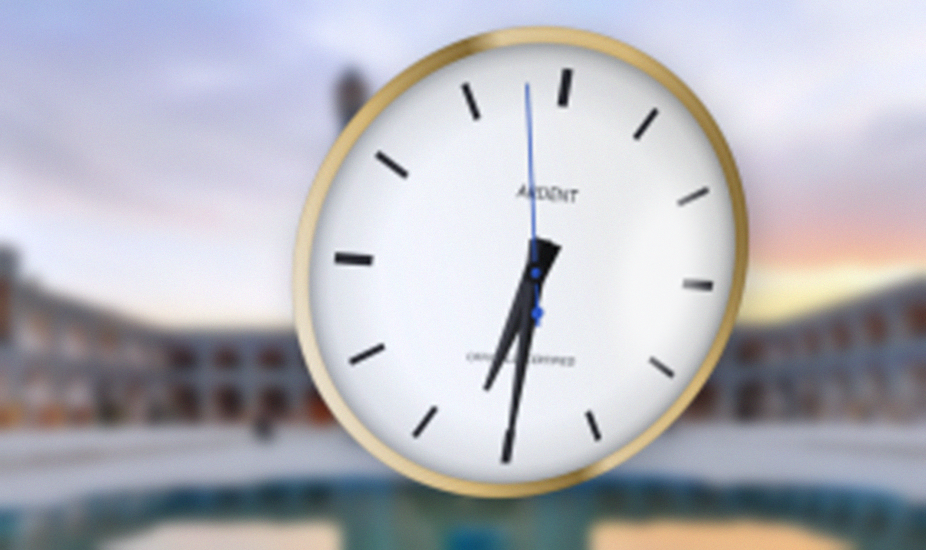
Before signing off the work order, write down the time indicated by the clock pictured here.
6:29:58
